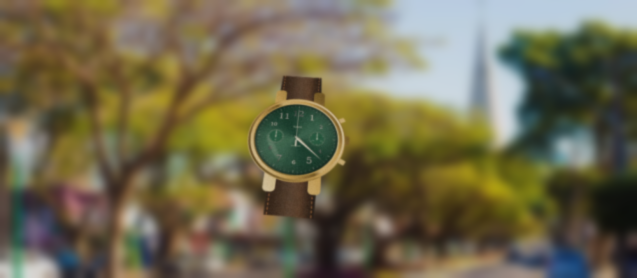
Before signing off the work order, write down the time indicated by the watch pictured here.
4:22
